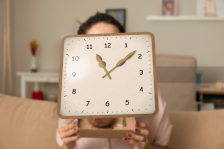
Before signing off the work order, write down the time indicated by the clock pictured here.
11:08
